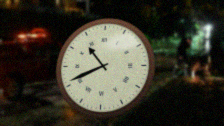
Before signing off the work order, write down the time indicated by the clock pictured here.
10:41
